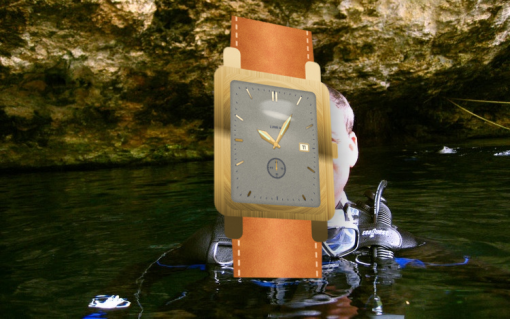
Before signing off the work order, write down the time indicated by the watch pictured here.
10:05
